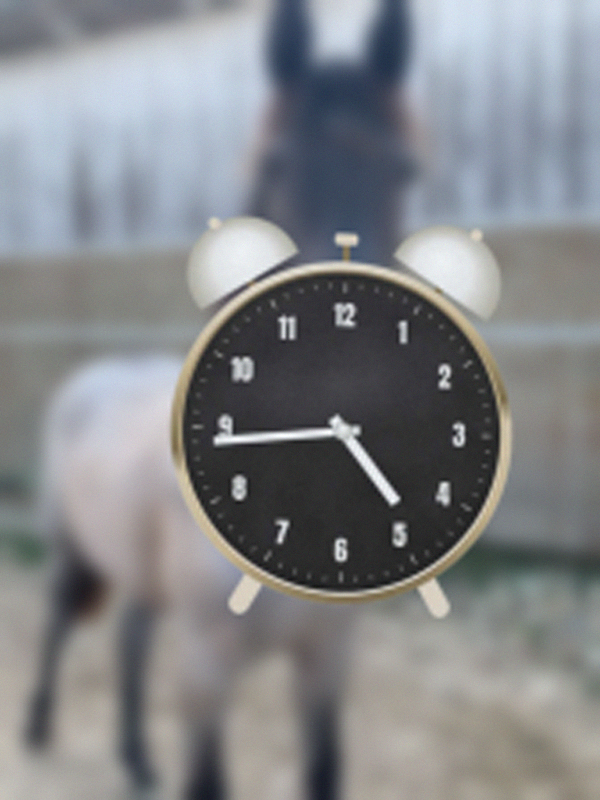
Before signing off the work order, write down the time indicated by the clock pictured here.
4:44
